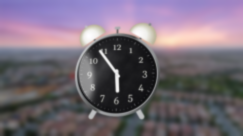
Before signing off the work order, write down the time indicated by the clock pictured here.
5:54
